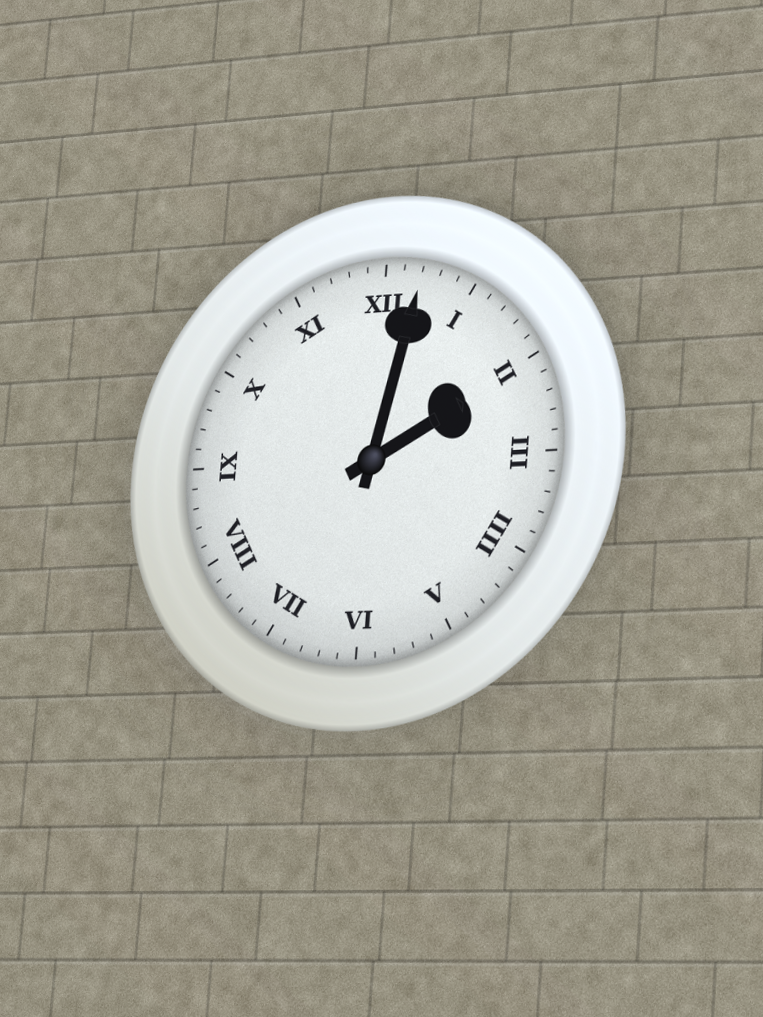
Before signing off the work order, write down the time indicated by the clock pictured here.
2:02
